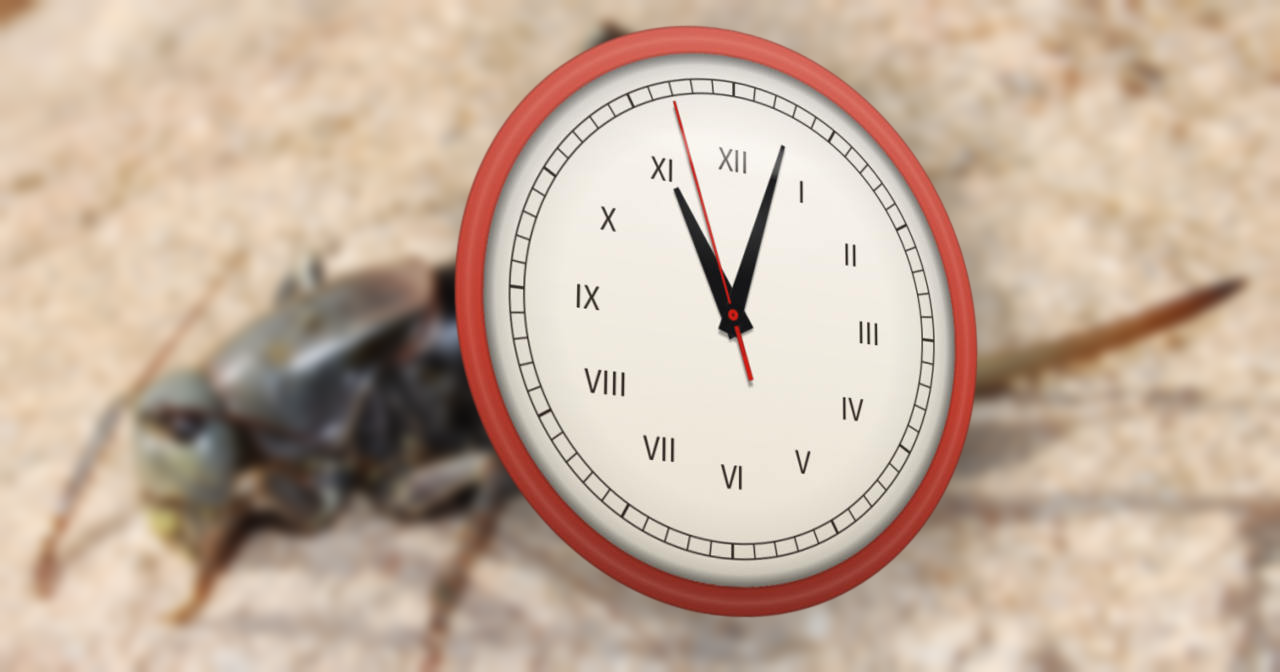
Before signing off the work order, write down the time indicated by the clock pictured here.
11:02:57
